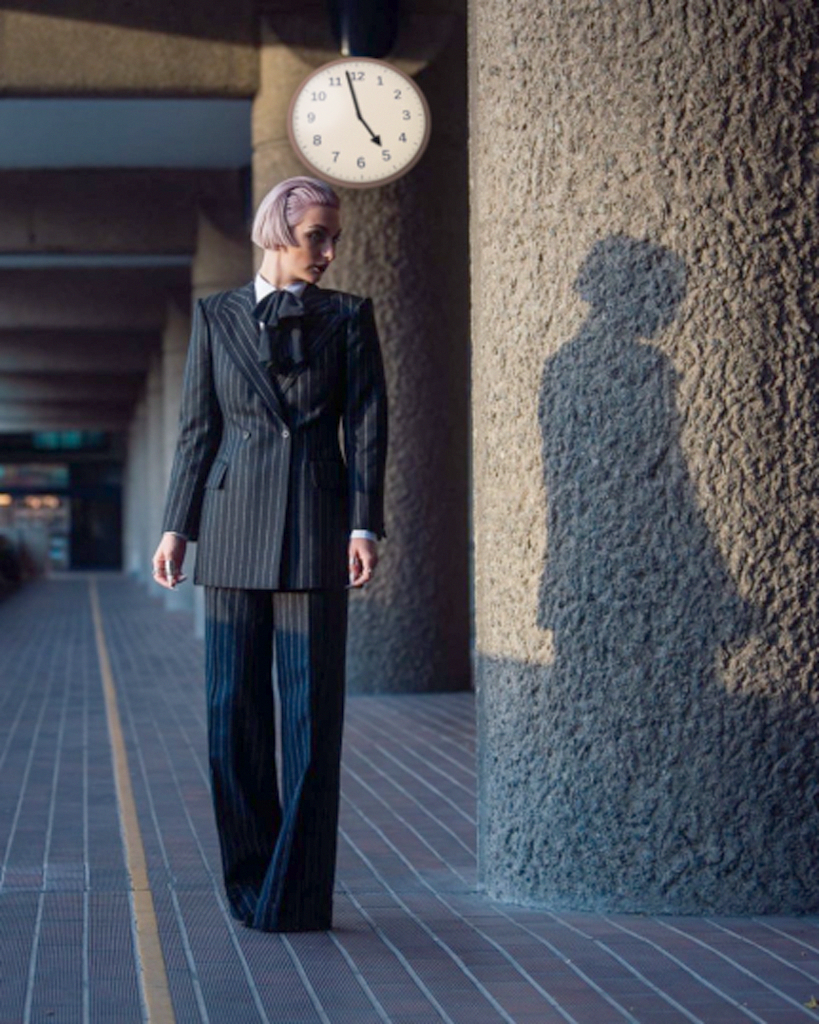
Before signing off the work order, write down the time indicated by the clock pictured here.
4:58
